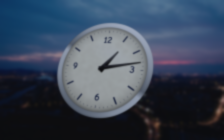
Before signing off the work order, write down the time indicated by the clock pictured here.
1:13
